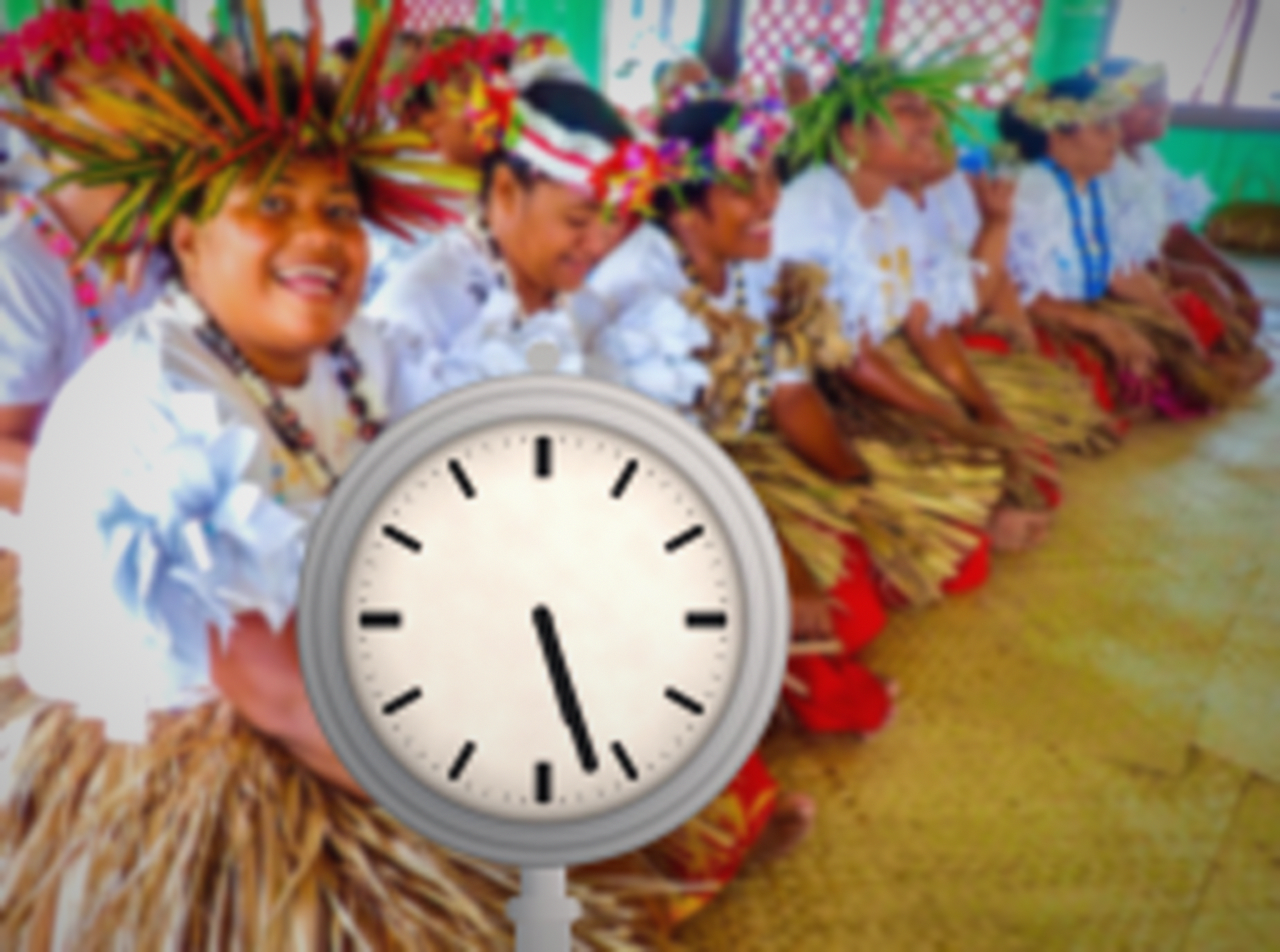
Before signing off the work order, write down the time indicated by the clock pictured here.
5:27
